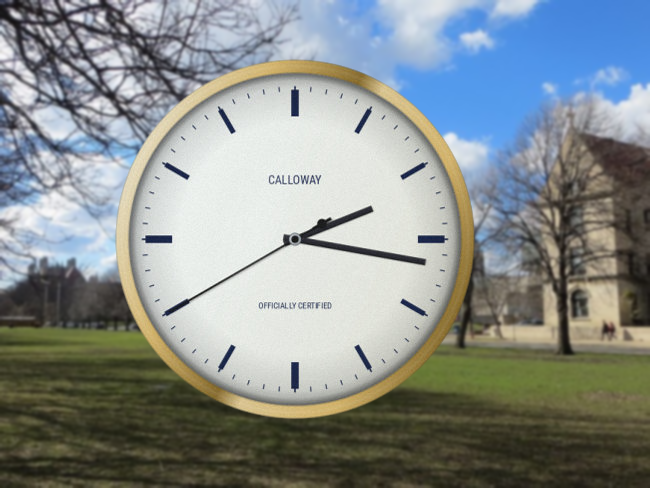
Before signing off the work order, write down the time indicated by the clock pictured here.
2:16:40
